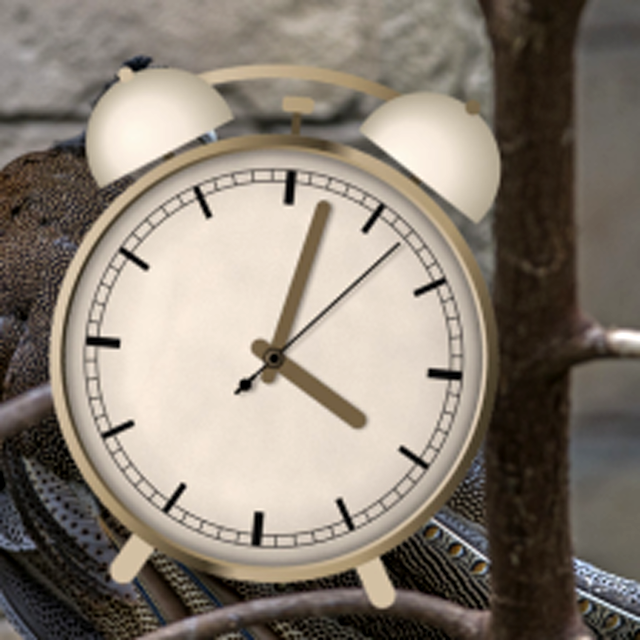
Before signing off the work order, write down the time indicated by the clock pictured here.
4:02:07
